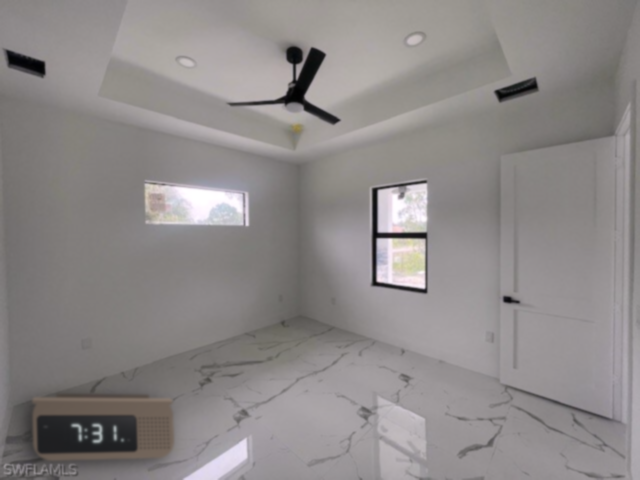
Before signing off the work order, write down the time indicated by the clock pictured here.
7:31
